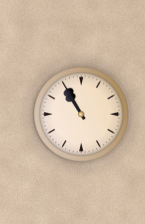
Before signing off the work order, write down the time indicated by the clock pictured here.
10:55
